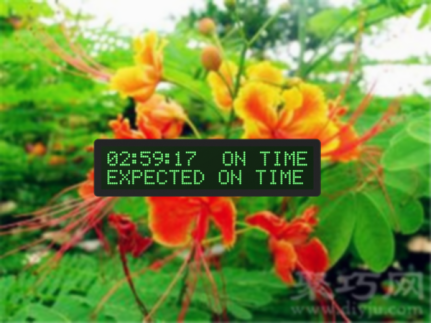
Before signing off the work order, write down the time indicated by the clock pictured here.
2:59:17
